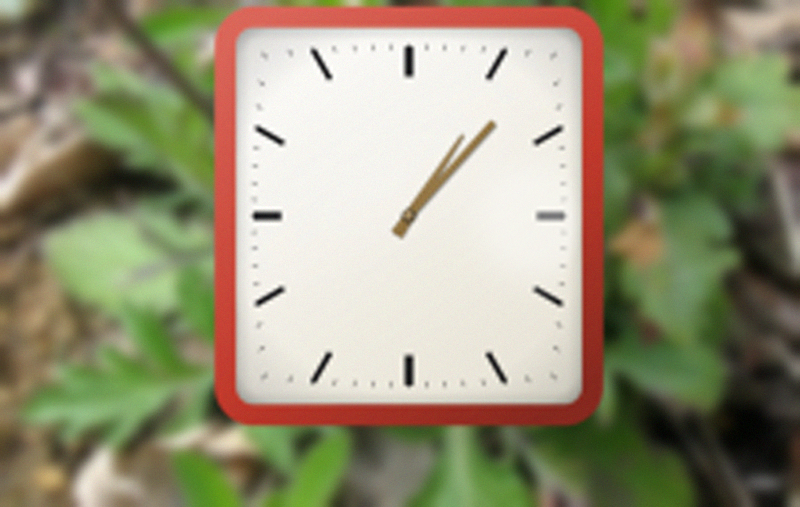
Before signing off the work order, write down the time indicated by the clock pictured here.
1:07
